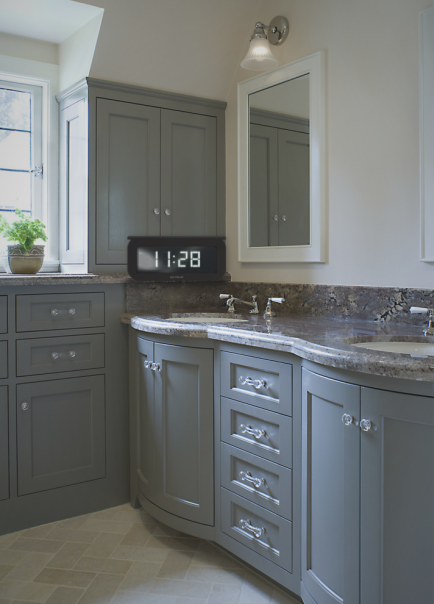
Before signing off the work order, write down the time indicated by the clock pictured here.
11:28
